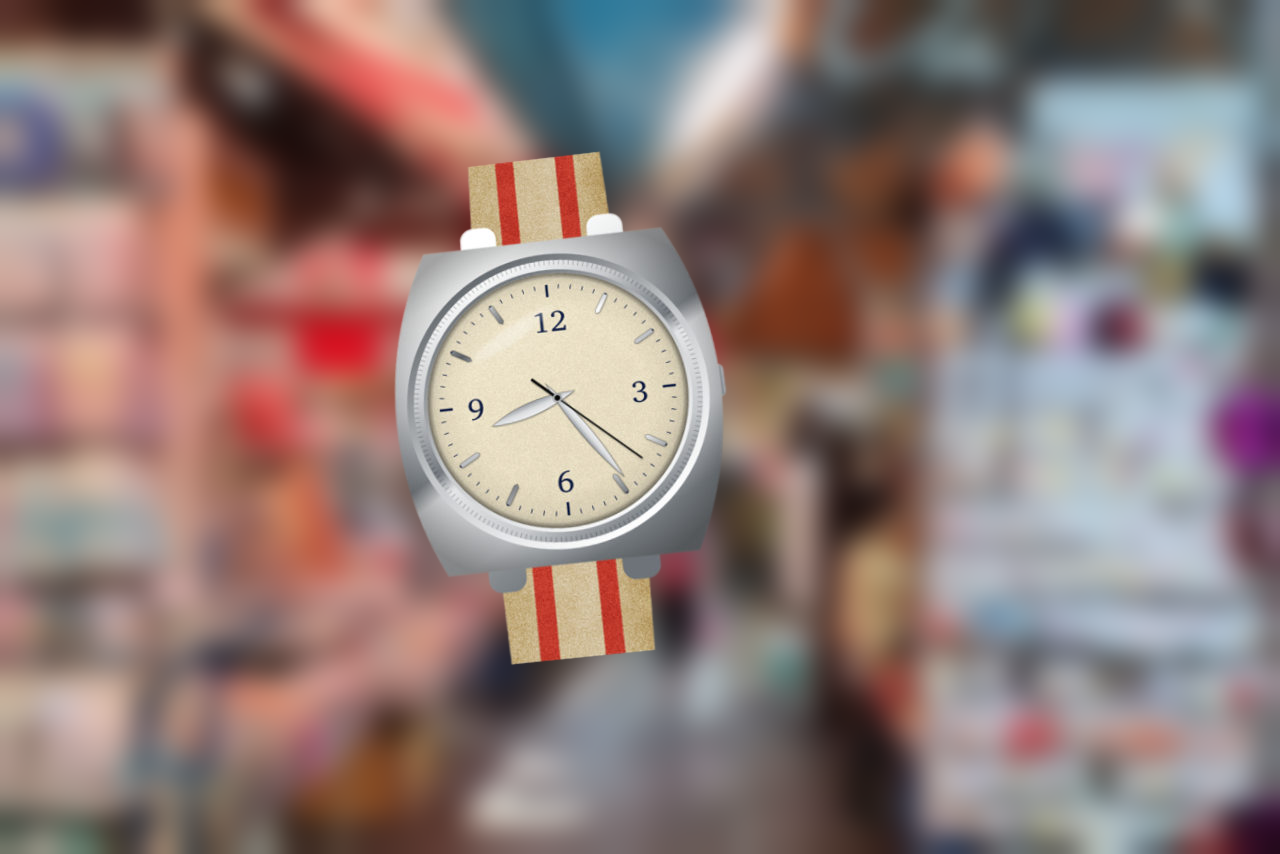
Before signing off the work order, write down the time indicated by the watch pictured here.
8:24:22
